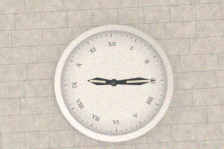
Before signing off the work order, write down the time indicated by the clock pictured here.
9:15
